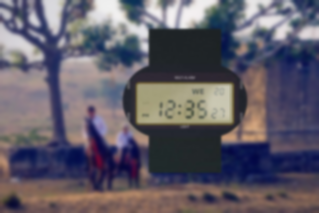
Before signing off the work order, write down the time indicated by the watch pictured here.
12:35
